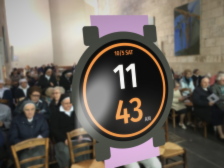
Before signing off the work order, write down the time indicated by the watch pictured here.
11:43
